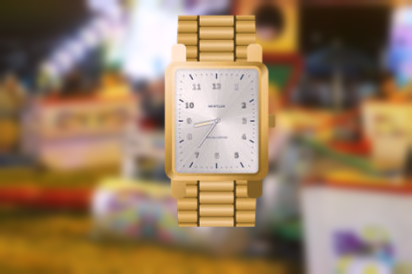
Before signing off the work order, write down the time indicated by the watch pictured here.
8:36
